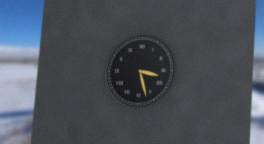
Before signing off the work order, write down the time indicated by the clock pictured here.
3:27
